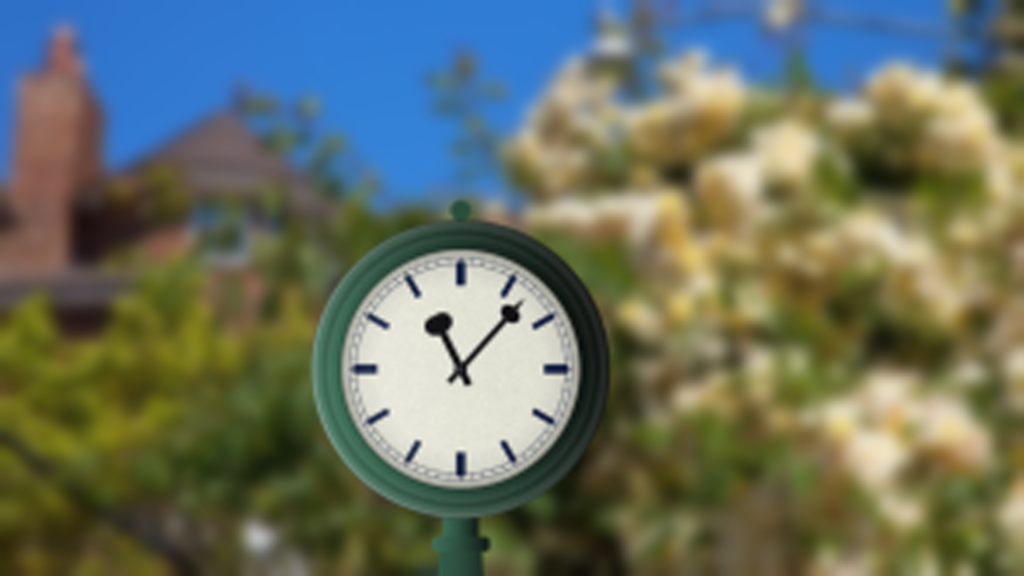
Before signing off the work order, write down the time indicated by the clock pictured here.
11:07
